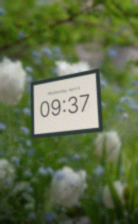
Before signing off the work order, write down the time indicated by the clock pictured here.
9:37
